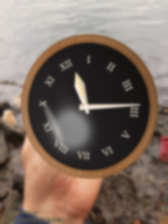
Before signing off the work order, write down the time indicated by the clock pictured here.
12:19
